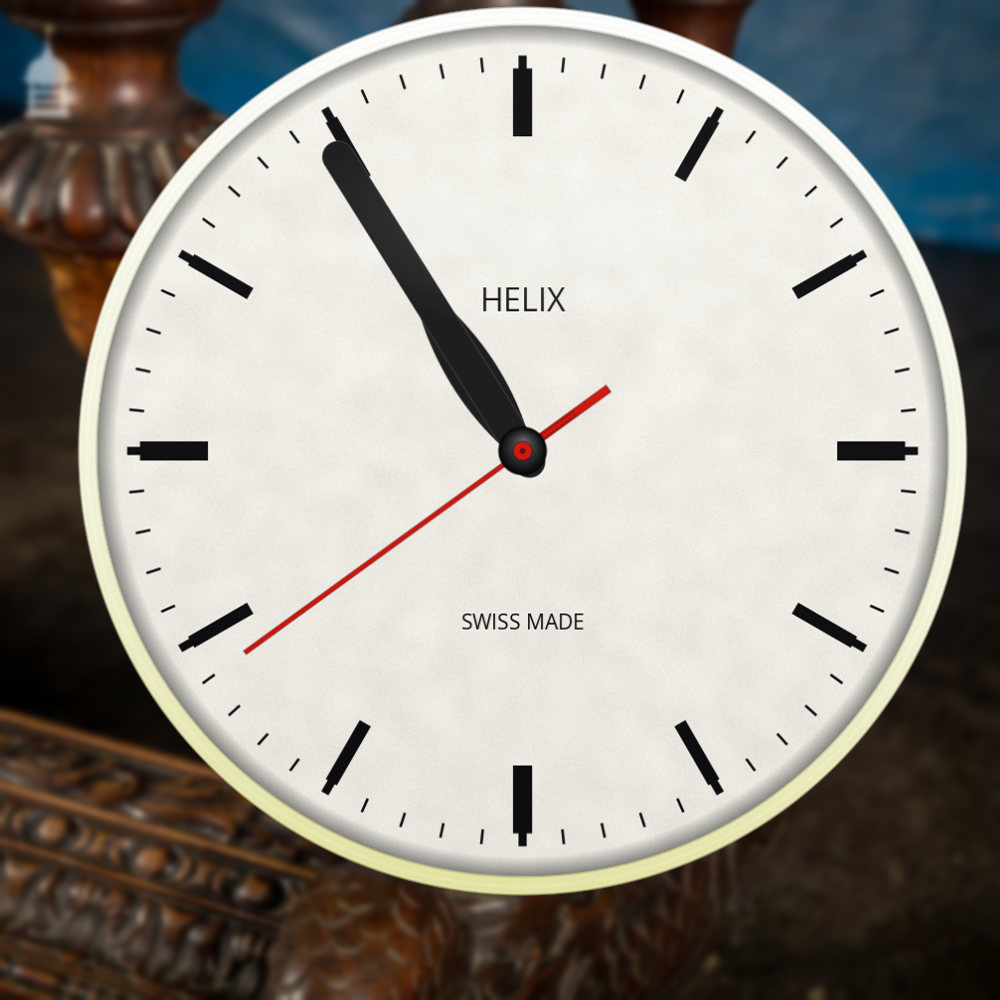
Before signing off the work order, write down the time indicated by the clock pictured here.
10:54:39
